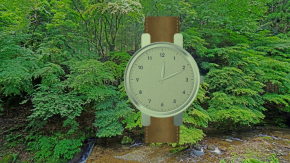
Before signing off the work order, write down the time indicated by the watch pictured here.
12:11
